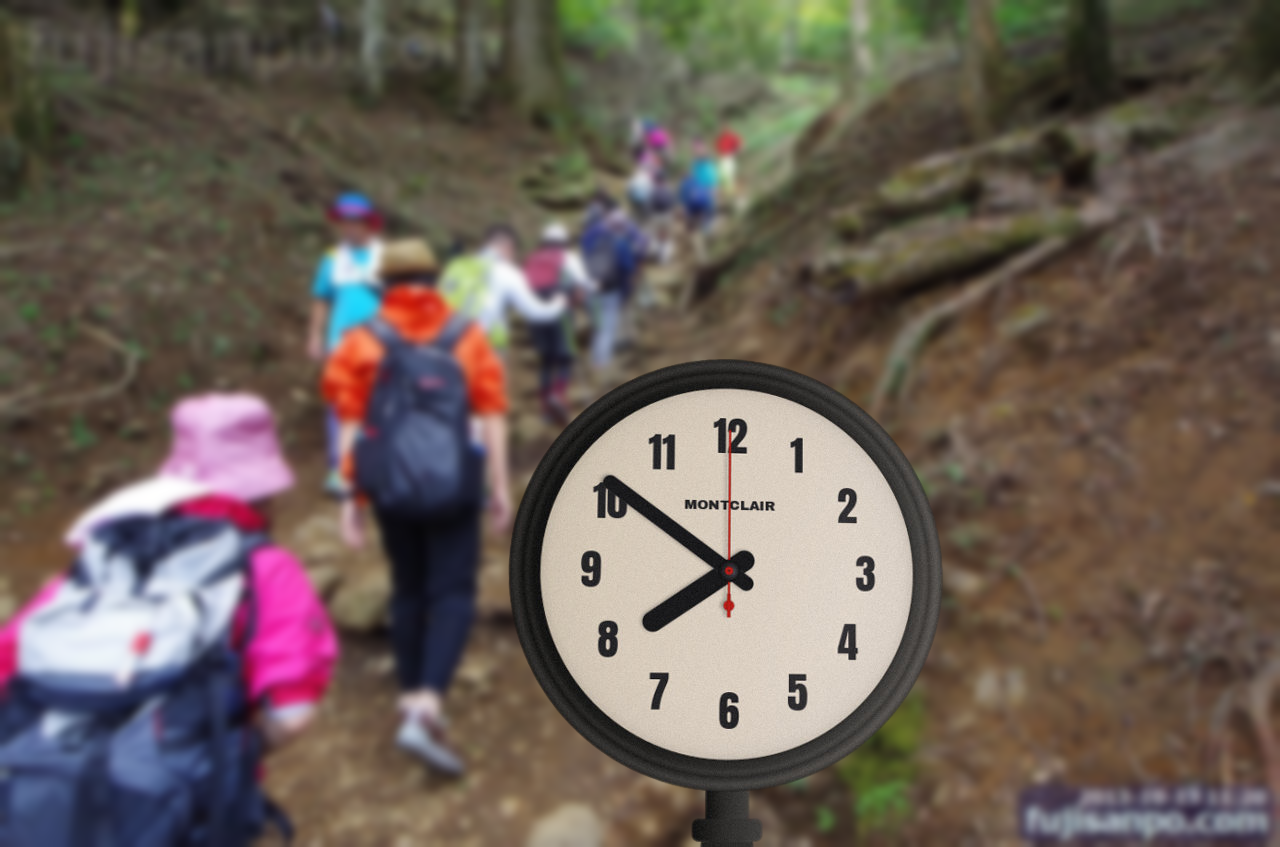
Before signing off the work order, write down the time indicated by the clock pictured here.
7:51:00
